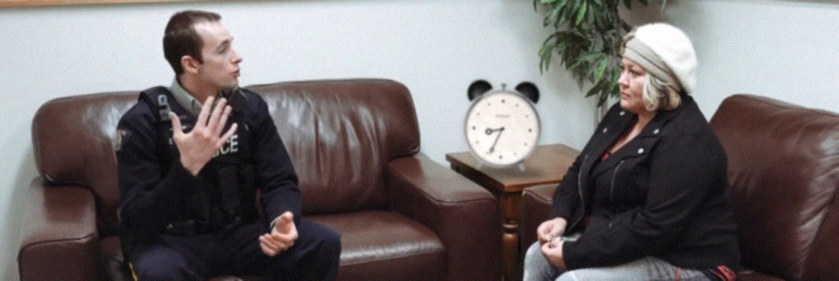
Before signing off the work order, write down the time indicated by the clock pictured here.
8:34
